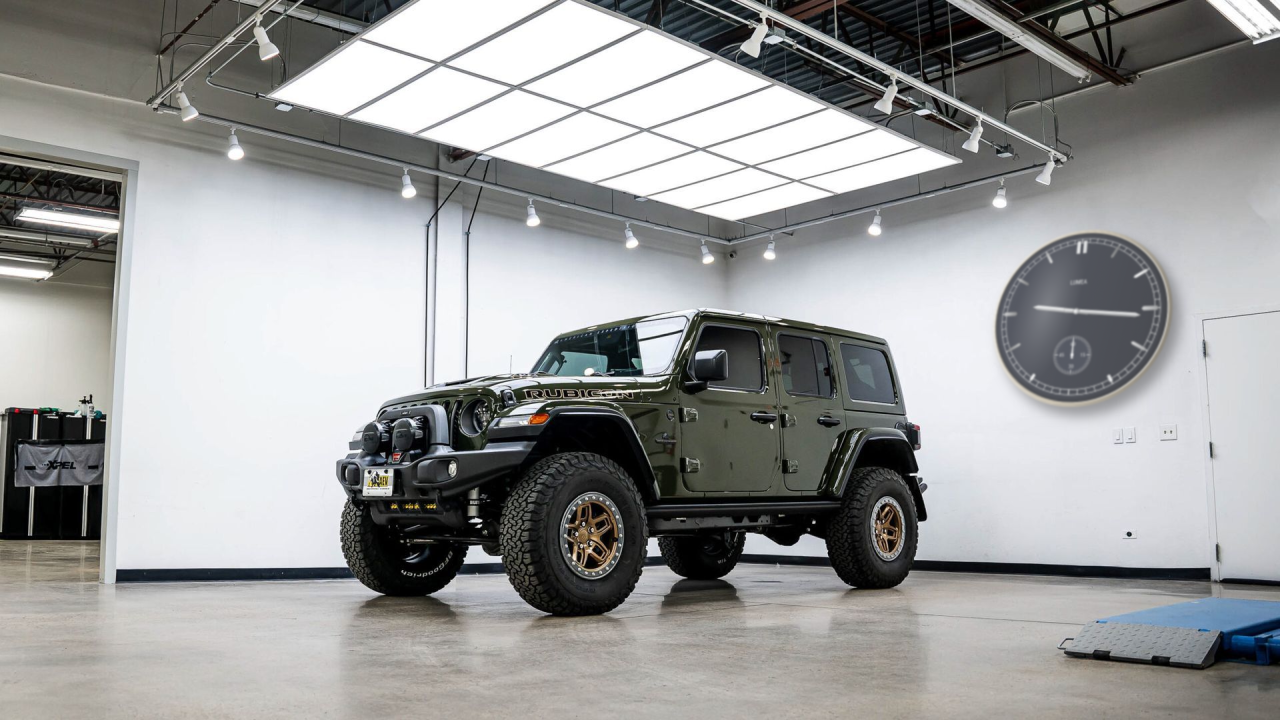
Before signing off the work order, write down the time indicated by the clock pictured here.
9:16
